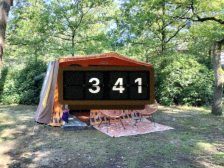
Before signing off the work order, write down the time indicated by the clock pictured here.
3:41
